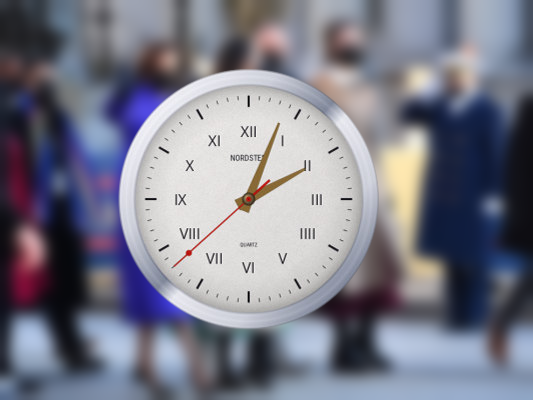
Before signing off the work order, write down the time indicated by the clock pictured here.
2:03:38
